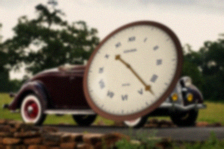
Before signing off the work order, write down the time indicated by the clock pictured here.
10:23
